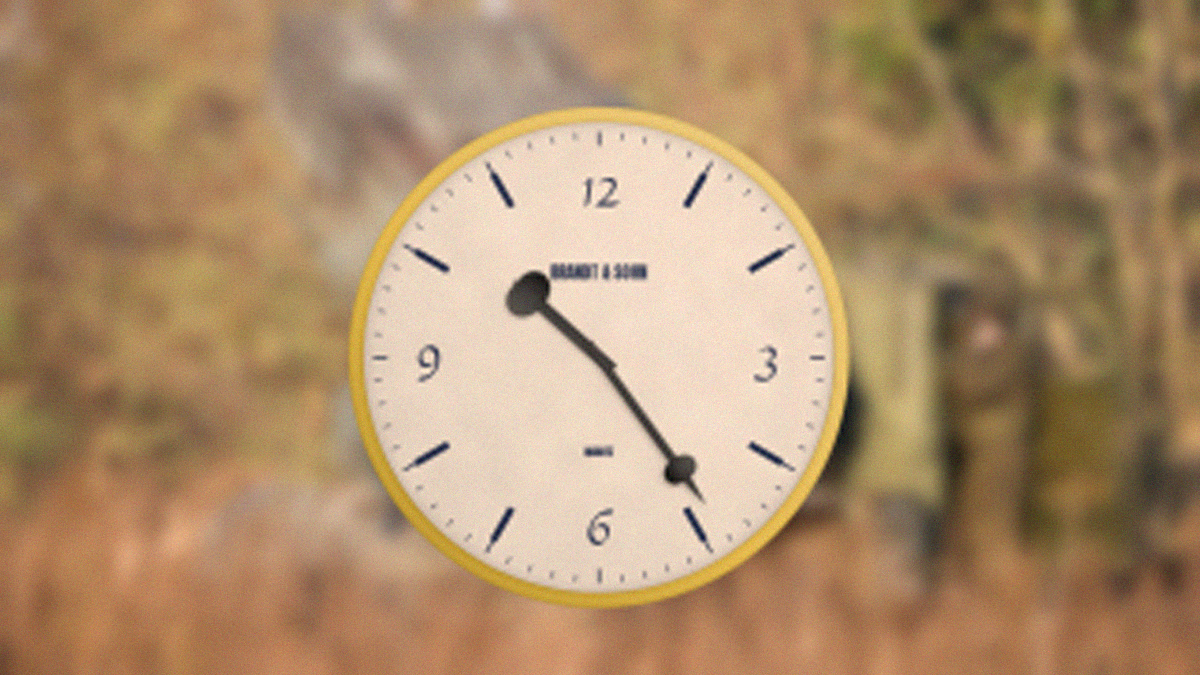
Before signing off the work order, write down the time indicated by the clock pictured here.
10:24
